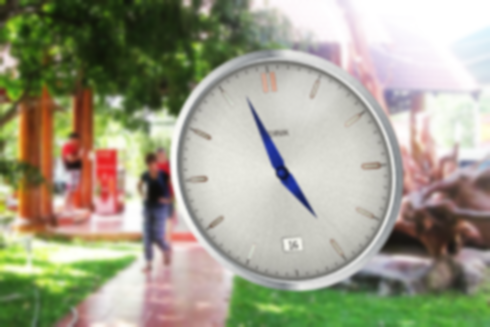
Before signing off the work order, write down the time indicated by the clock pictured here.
4:57
